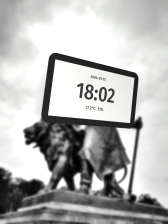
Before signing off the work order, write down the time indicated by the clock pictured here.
18:02
